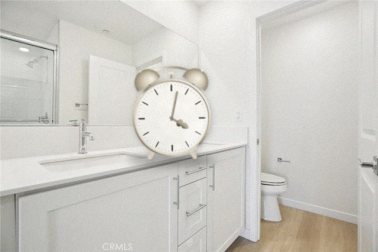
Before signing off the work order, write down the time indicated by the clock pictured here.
4:02
